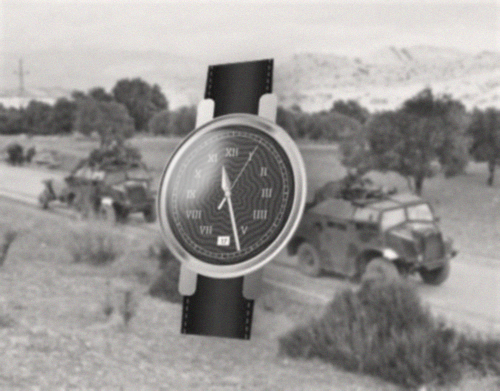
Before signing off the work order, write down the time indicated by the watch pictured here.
11:27:05
